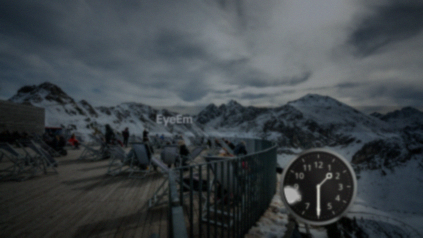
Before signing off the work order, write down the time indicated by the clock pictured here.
1:30
